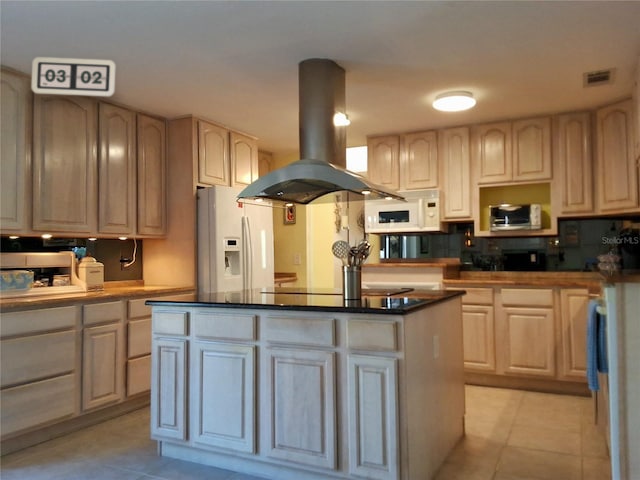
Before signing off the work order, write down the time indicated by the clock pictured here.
3:02
